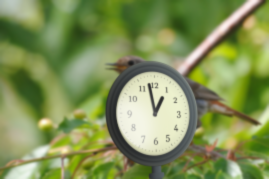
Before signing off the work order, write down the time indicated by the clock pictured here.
12:58
